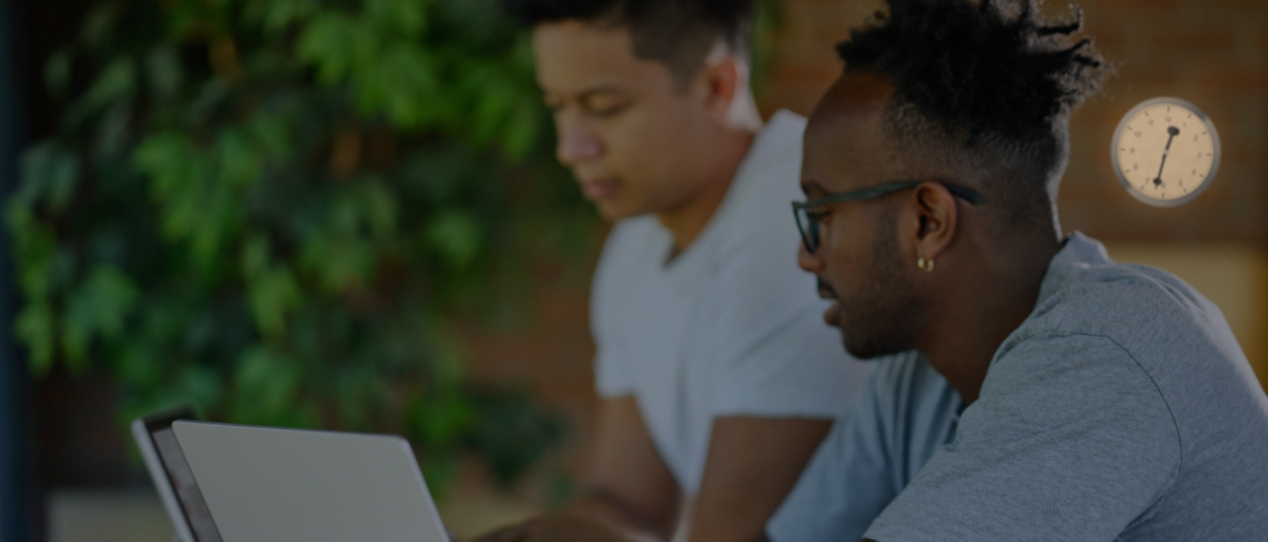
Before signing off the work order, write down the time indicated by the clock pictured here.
12:32
